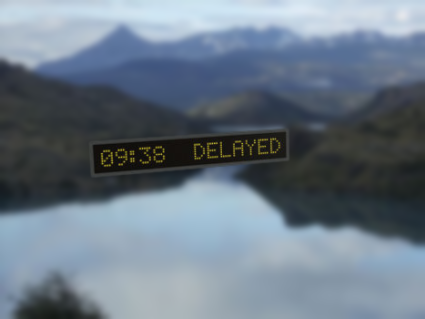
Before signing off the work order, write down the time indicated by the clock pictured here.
9:38
